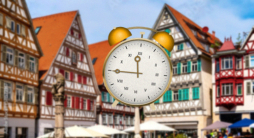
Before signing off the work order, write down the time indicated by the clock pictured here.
11:45
